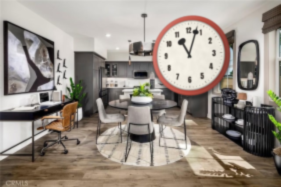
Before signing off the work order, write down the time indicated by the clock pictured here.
11:03
